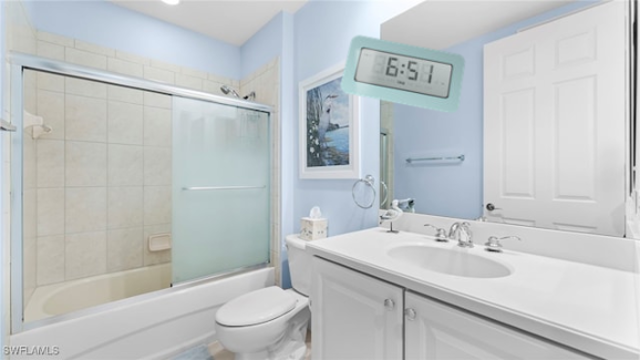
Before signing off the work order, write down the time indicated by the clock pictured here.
6:51
